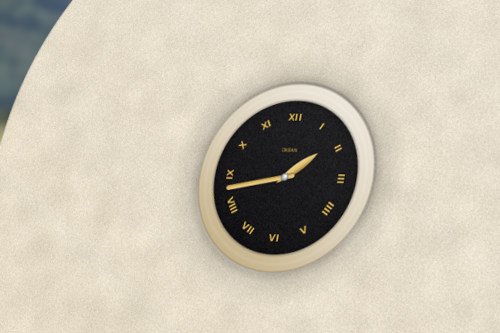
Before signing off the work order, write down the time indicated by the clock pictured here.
1:43
